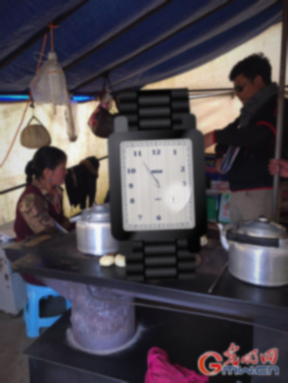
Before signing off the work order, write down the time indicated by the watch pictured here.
10:55
